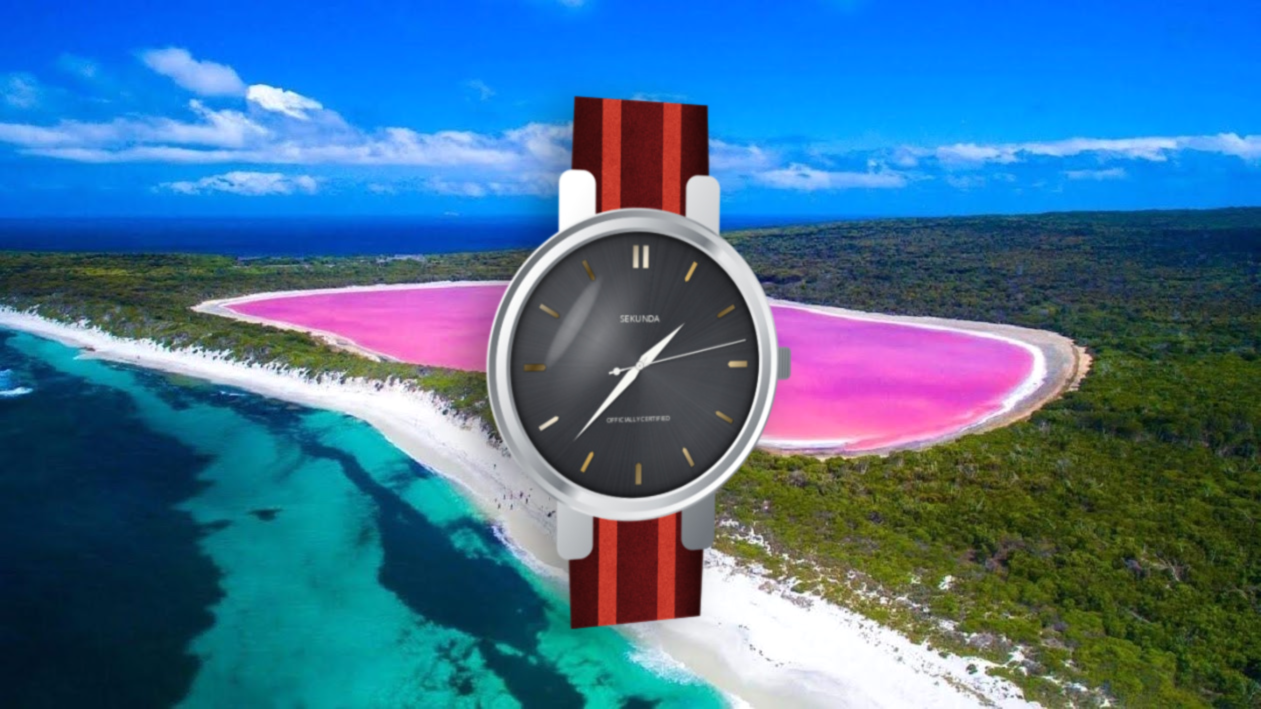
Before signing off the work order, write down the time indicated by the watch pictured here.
1:37:13
